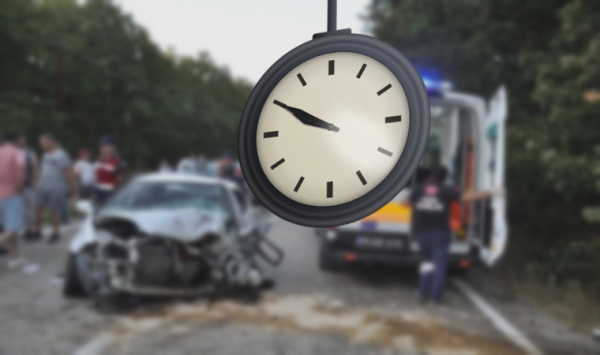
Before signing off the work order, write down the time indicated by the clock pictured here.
9:50
